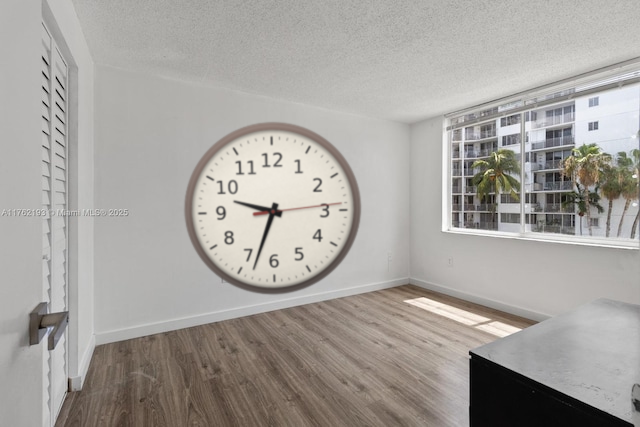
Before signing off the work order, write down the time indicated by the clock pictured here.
9:33:14
